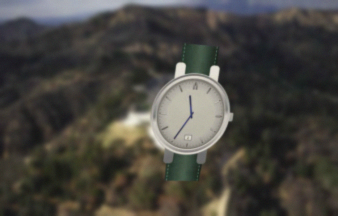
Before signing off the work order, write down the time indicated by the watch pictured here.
11:35
